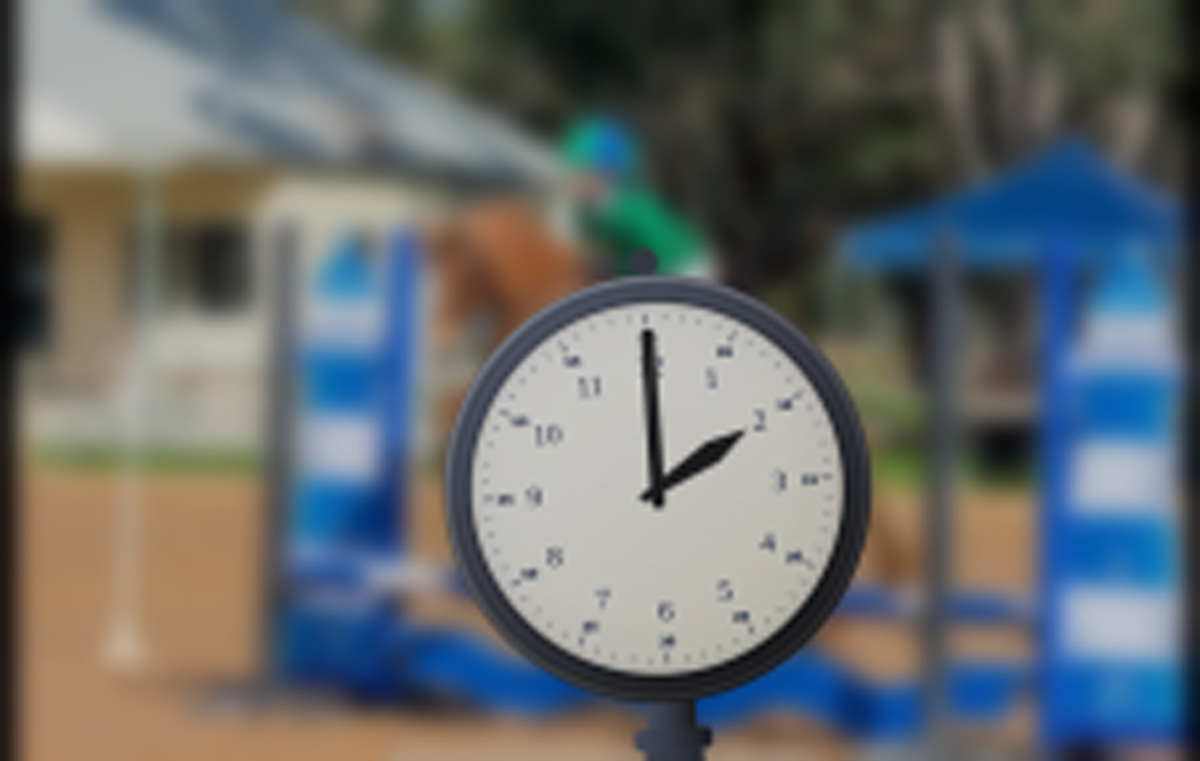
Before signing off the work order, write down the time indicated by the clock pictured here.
2:00
